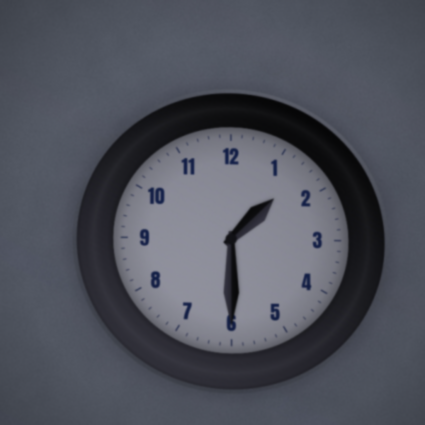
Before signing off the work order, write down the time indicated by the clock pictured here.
1:30
